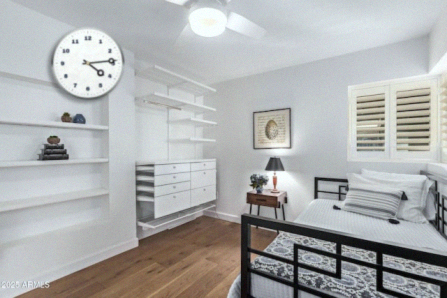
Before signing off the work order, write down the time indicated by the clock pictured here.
4:14
